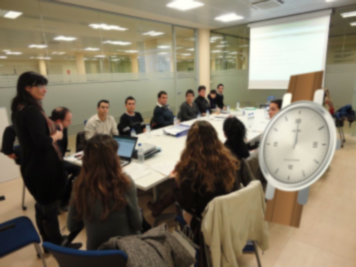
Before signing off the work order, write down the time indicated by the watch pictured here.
12:00
